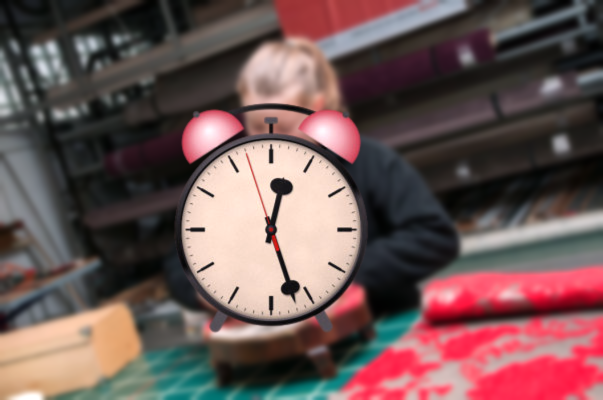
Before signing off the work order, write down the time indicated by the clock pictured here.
12:26:57
